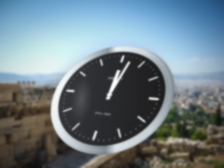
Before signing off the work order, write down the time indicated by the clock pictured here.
12:02
